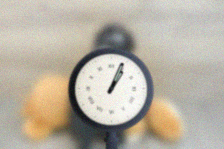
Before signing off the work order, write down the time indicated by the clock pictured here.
1:04
